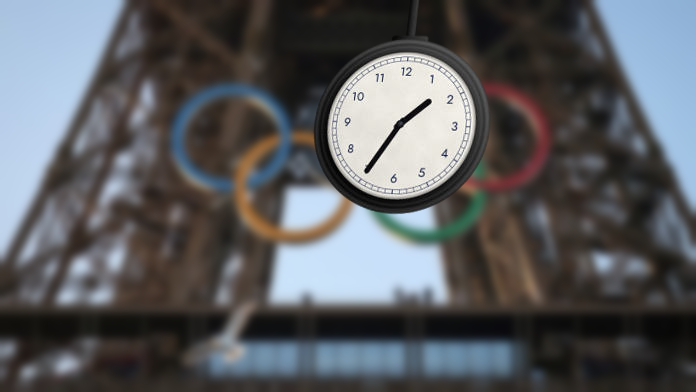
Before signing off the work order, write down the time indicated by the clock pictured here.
1:35
